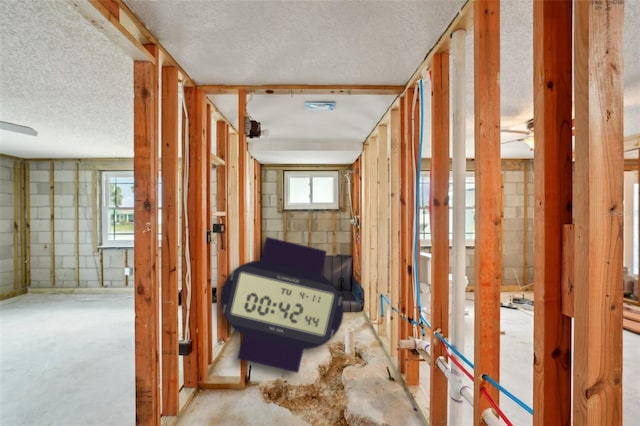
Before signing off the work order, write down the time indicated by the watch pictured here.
0:42:44
